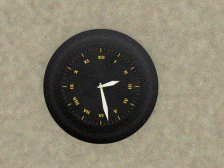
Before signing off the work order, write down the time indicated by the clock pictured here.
2:28
